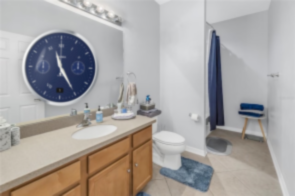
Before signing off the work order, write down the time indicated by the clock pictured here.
11:25
